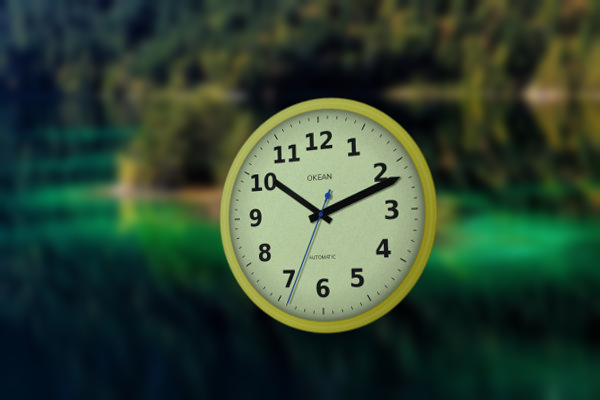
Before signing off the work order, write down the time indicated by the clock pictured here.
10:11:34
